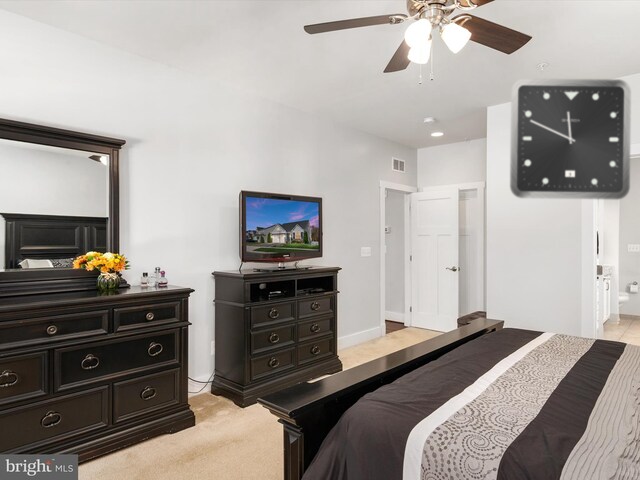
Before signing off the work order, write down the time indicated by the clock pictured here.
11:49
